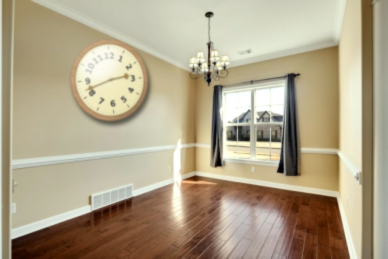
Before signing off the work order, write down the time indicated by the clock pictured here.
2:42
